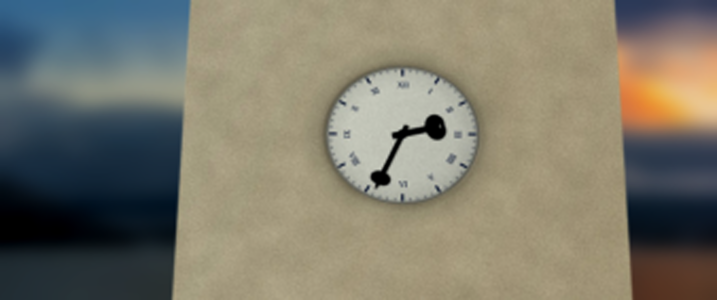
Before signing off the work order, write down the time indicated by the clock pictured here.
2:34
